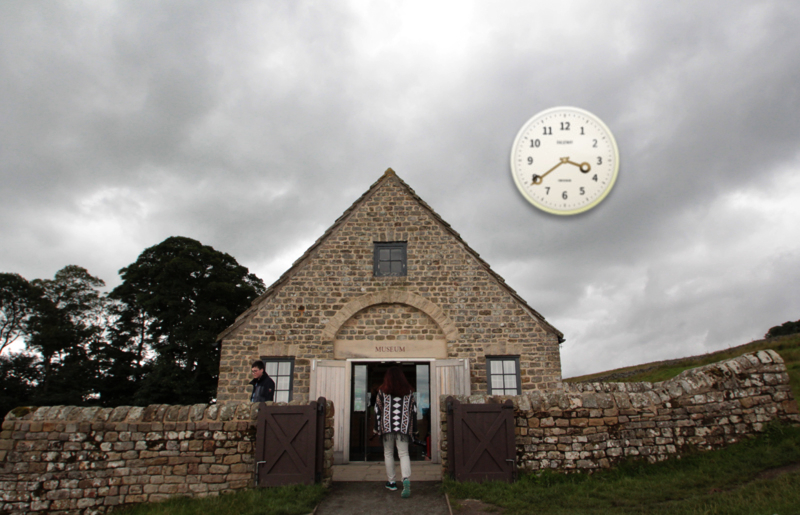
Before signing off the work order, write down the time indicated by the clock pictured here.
3:39
